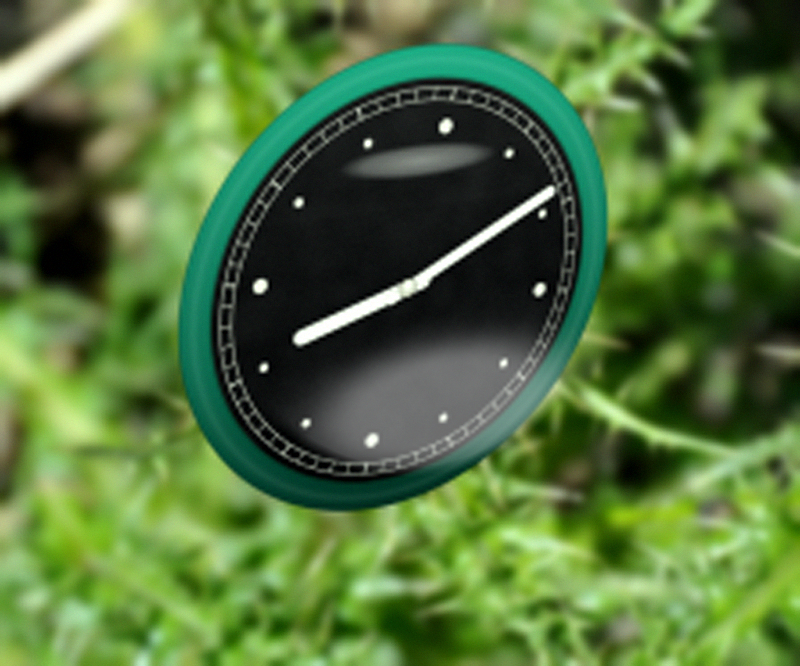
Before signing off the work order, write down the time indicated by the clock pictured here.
8:09
